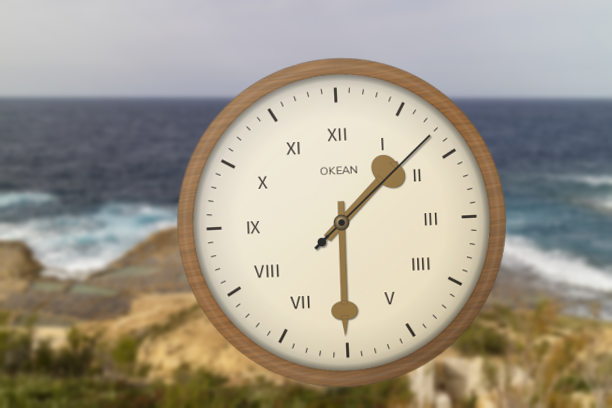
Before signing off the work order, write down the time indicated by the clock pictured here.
1:30:08
